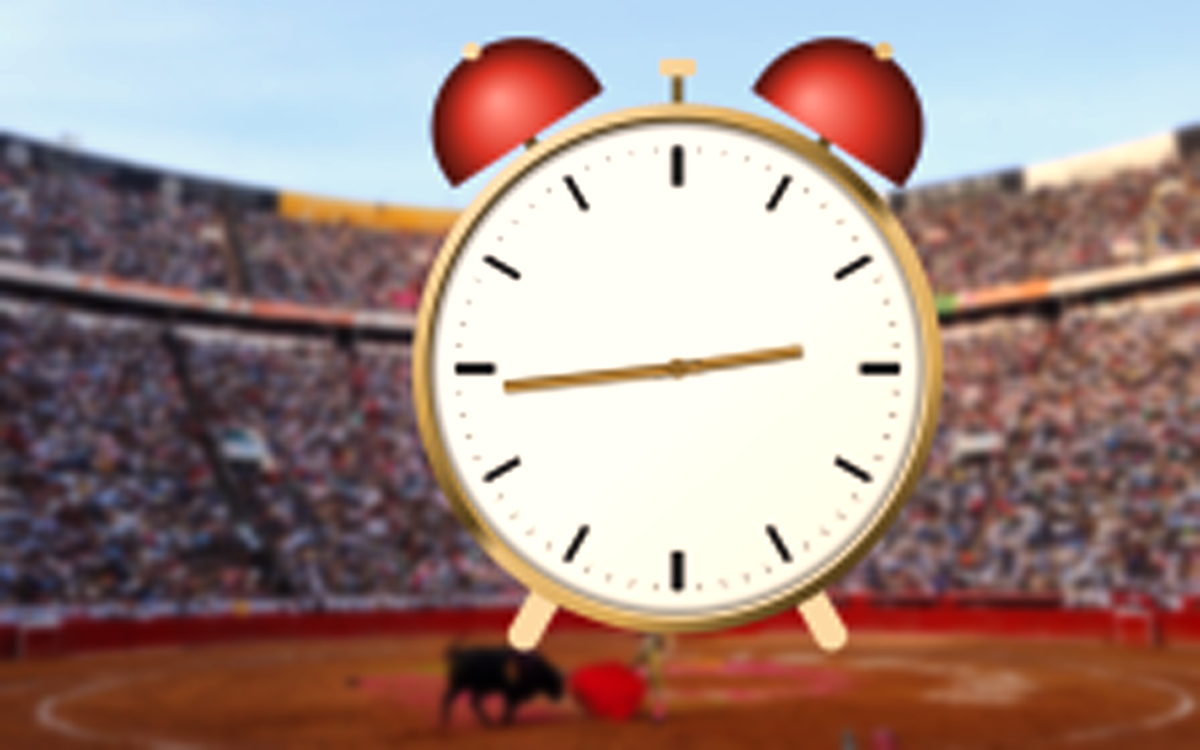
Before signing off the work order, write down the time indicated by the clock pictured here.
2:44
